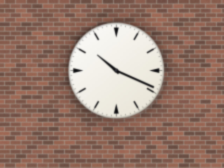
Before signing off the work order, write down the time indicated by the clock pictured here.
10:19
